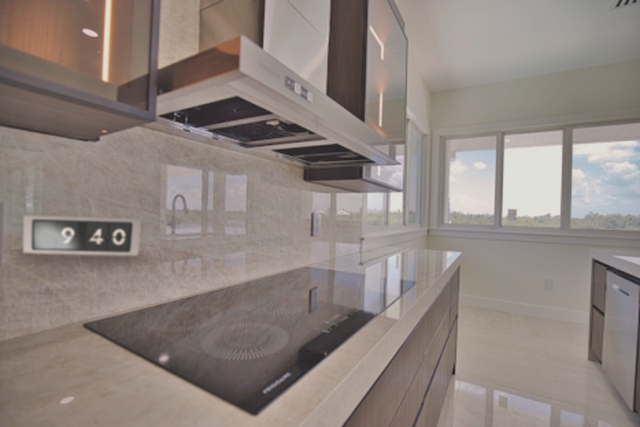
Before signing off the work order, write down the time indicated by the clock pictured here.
9:40
